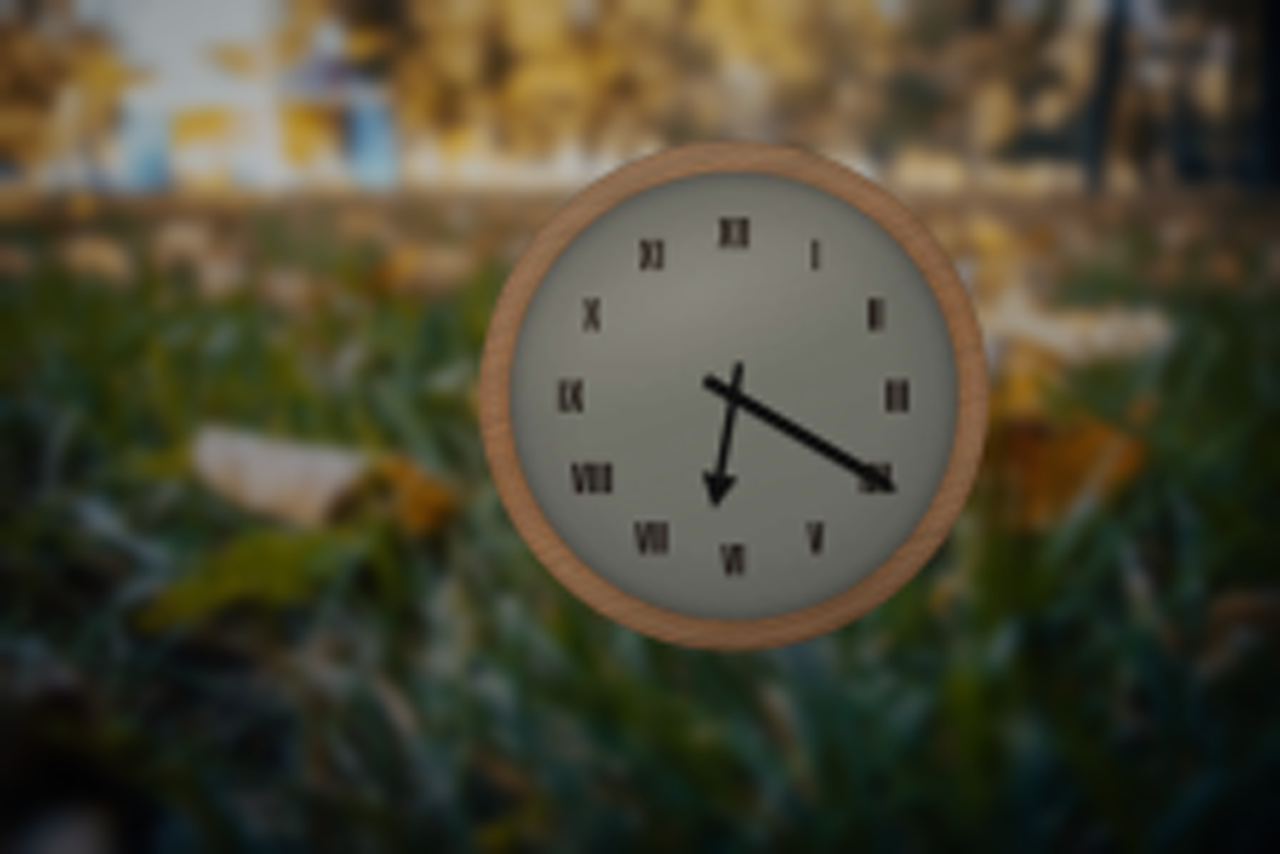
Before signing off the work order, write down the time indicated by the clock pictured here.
6:20
